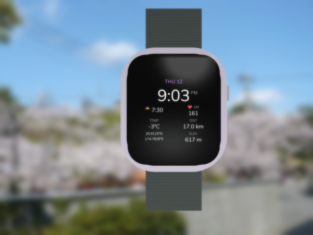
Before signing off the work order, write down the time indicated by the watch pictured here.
9:03
